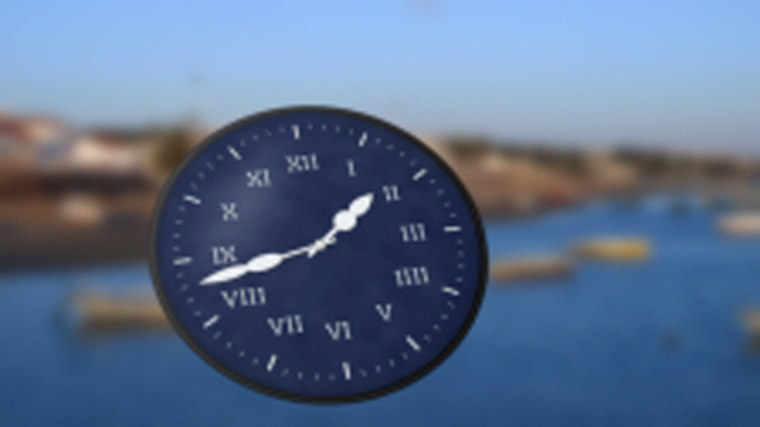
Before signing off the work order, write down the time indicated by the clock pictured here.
1:43
